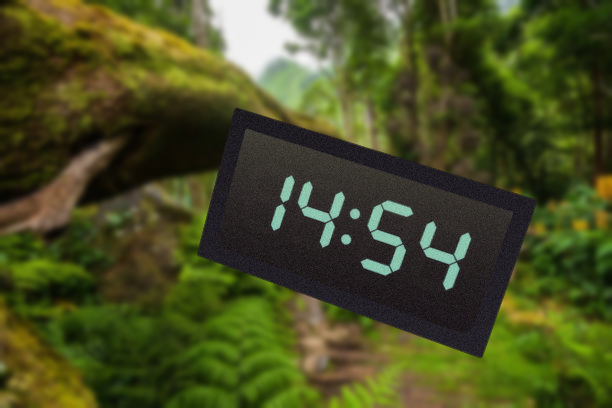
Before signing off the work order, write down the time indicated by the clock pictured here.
14:54
